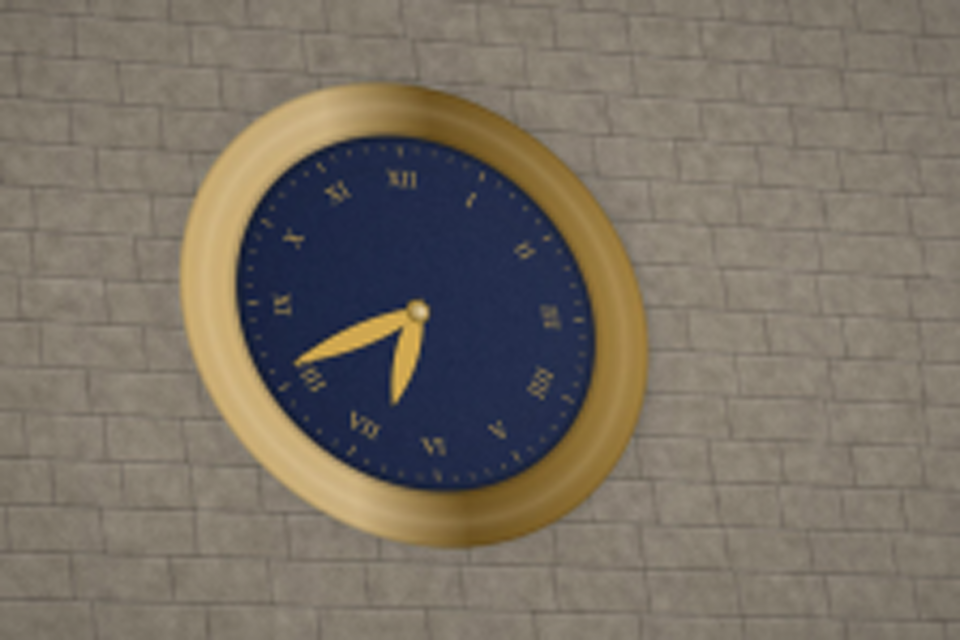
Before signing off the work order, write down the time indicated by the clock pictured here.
6:41
